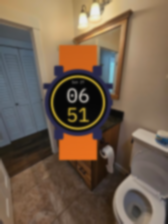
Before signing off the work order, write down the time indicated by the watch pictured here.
6:51
